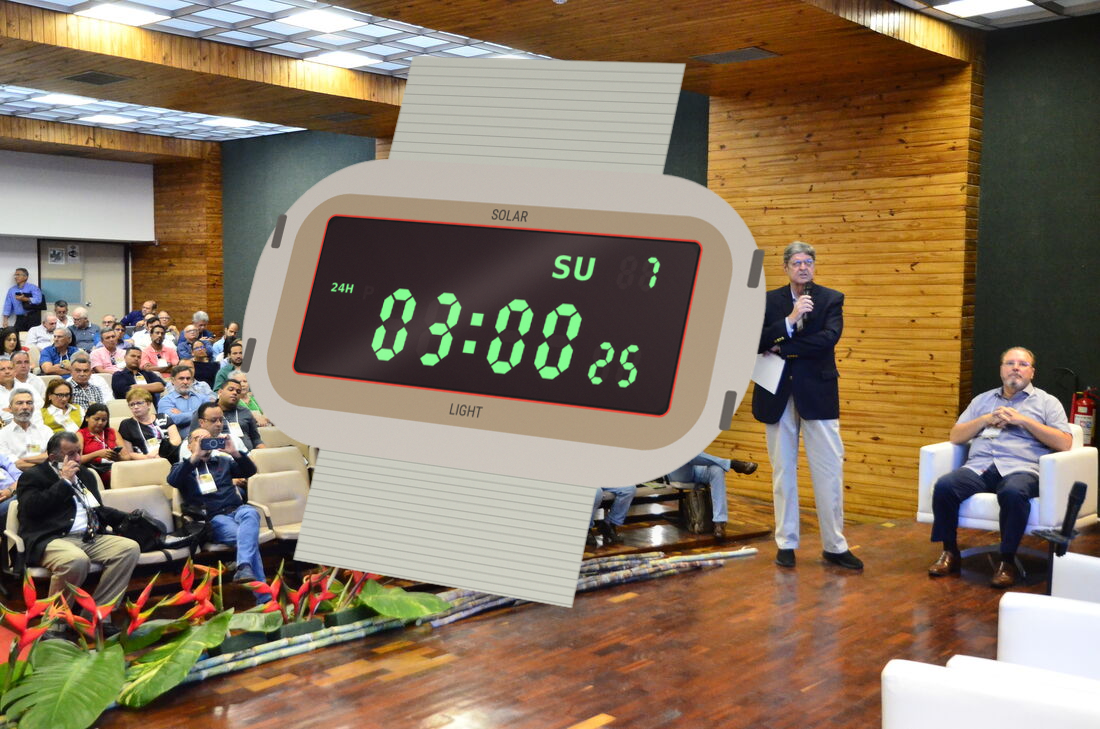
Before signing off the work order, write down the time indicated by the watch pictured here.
3:00:25
